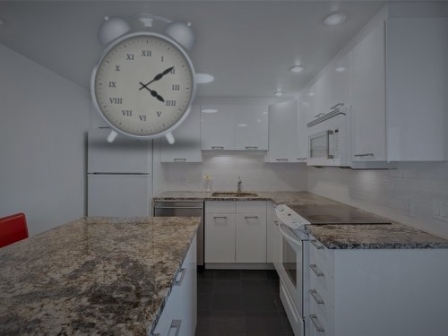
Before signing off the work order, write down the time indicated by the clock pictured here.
4:09
